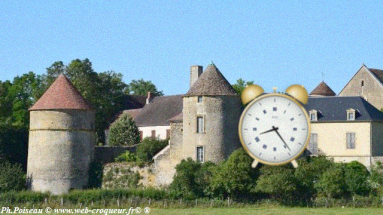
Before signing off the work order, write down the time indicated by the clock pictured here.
8:24
